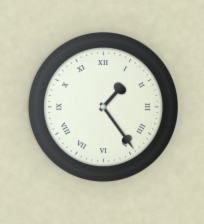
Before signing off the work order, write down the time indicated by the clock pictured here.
1:24
